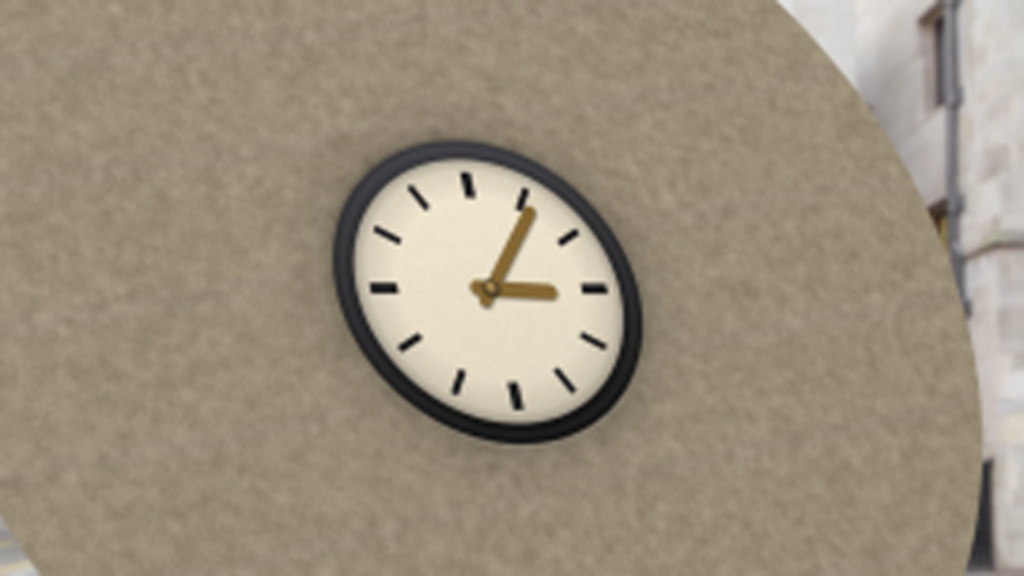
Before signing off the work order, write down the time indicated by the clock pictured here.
3:06
